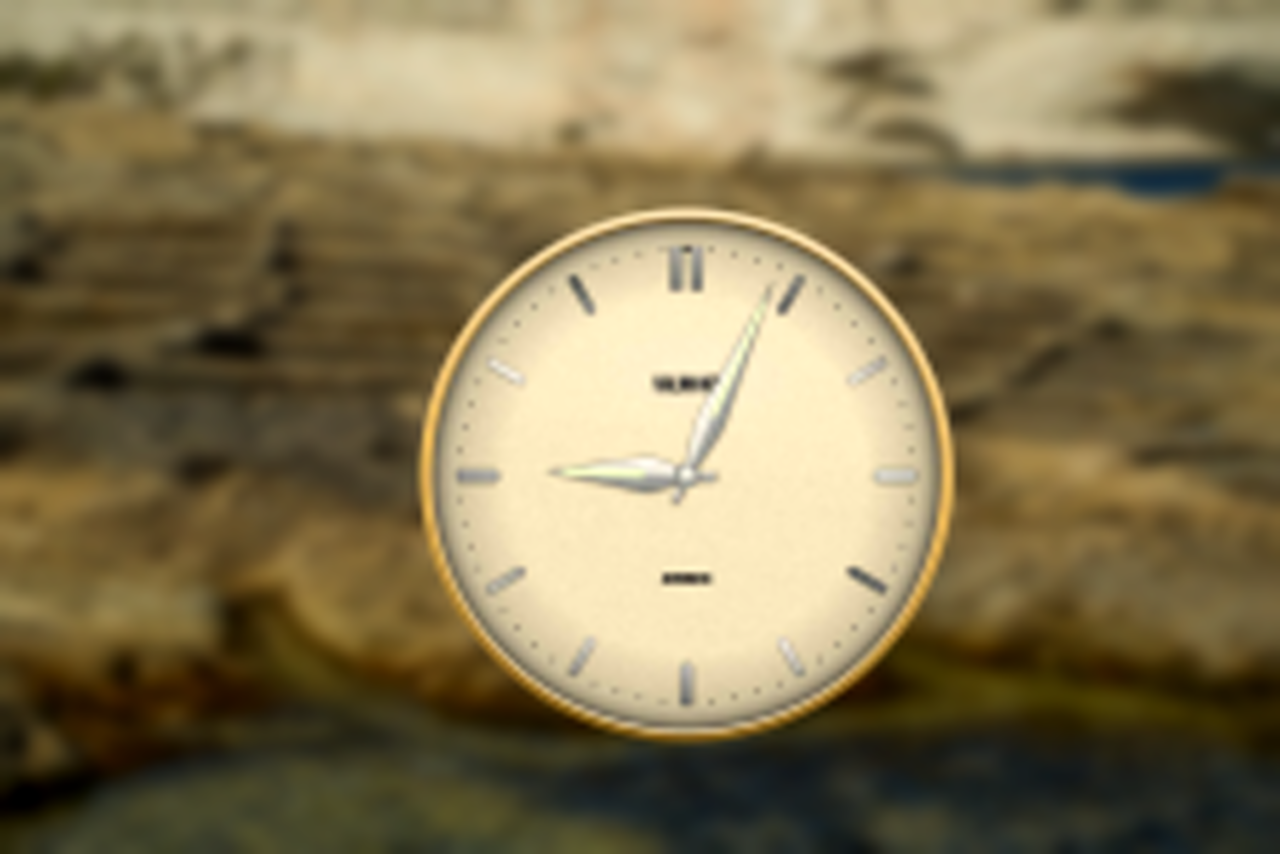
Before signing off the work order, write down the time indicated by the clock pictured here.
9:04
